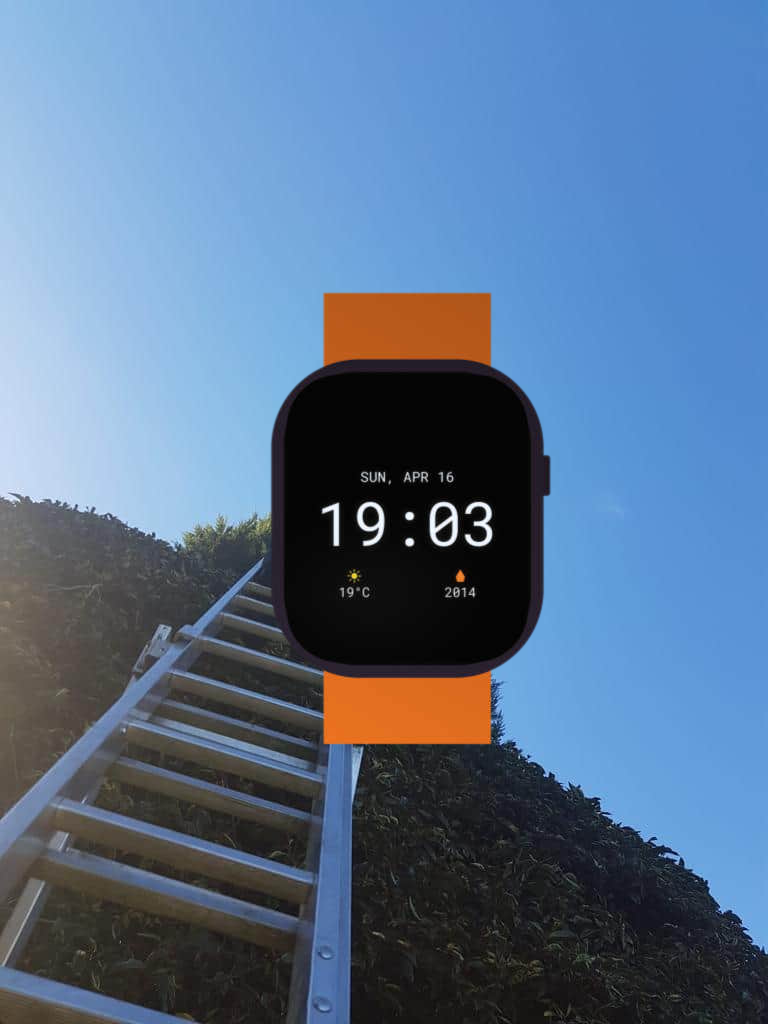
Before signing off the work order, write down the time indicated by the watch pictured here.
19:03
